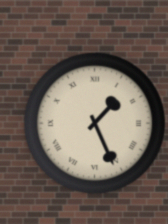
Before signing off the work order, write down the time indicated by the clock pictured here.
1:26
